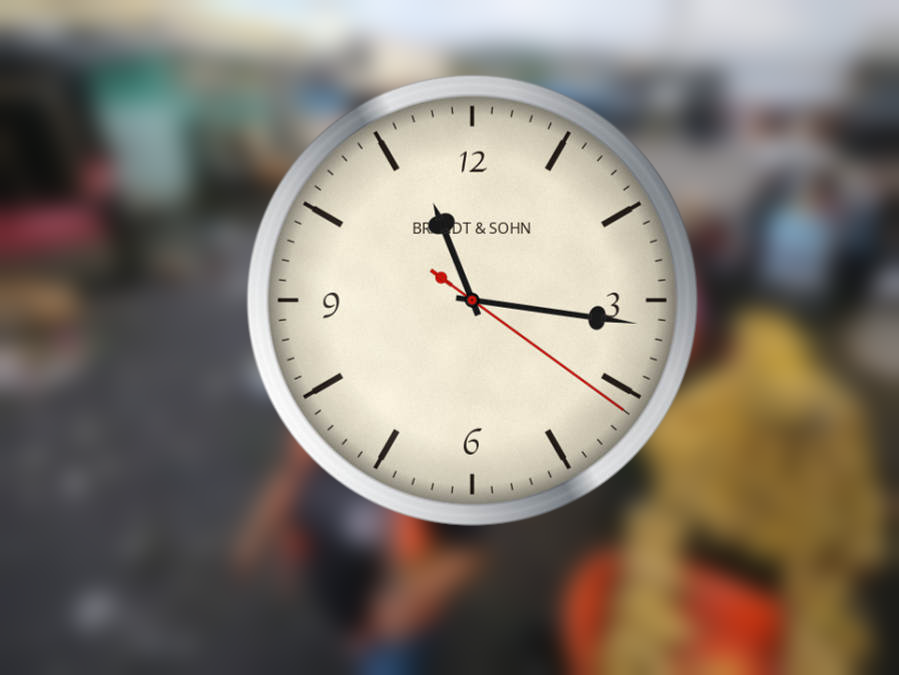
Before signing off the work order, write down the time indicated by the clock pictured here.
11:16:21
